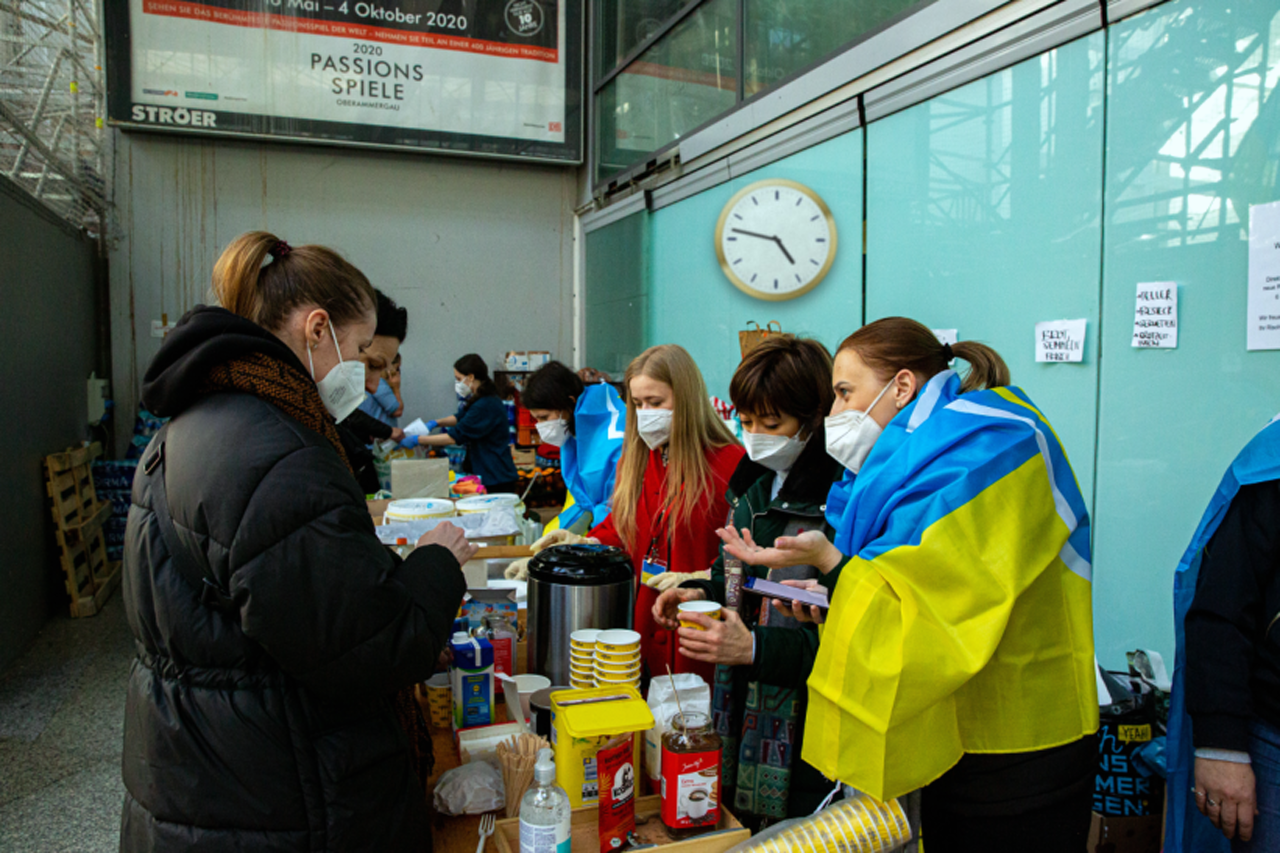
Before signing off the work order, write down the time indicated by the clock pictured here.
4:47
